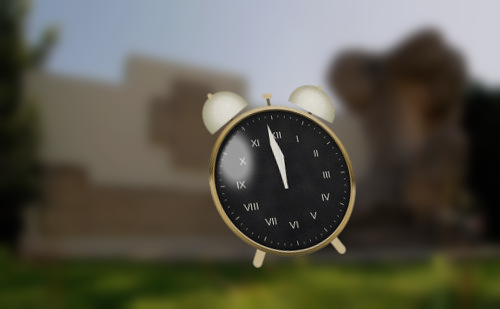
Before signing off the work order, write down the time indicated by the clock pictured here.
11:59
